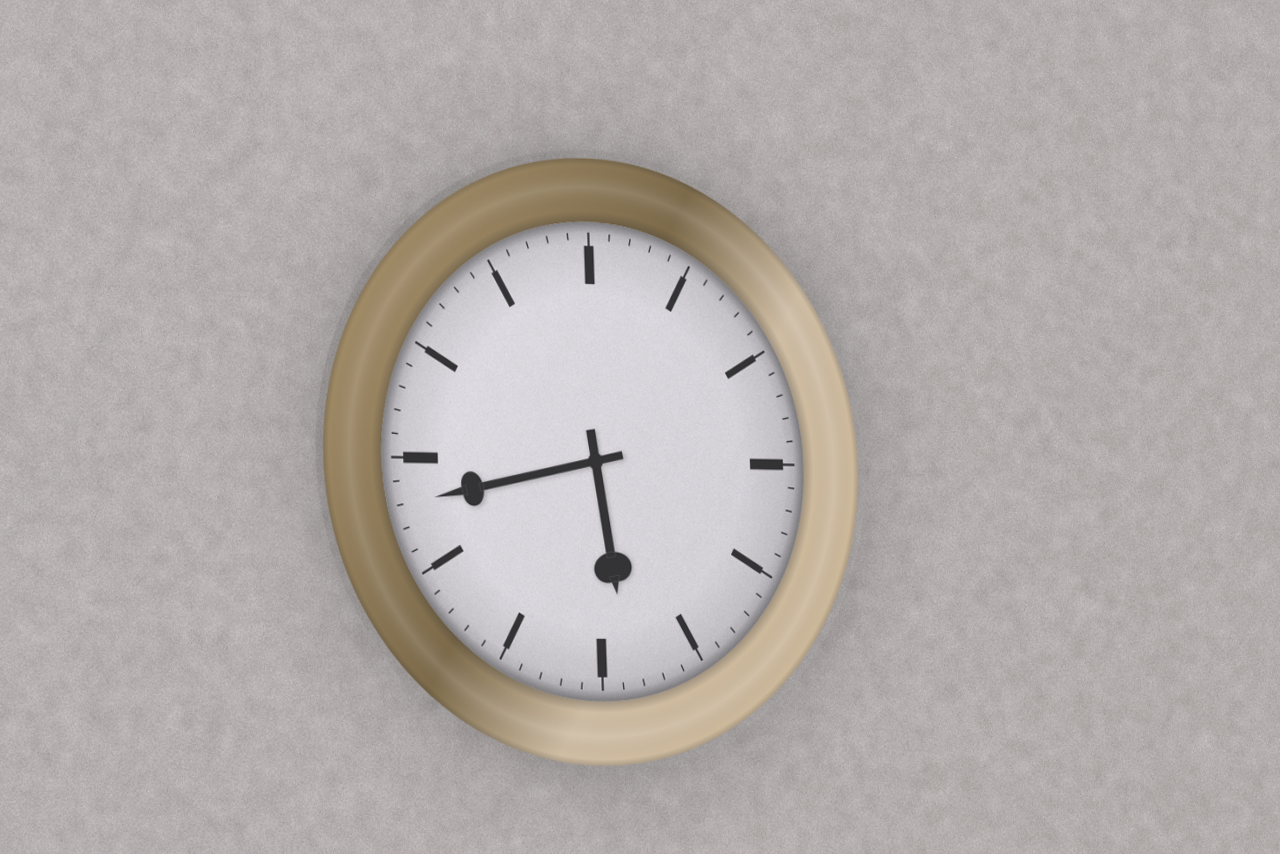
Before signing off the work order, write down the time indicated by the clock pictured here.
5:43
